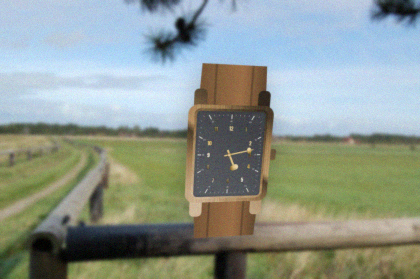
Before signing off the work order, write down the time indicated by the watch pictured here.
5:13
